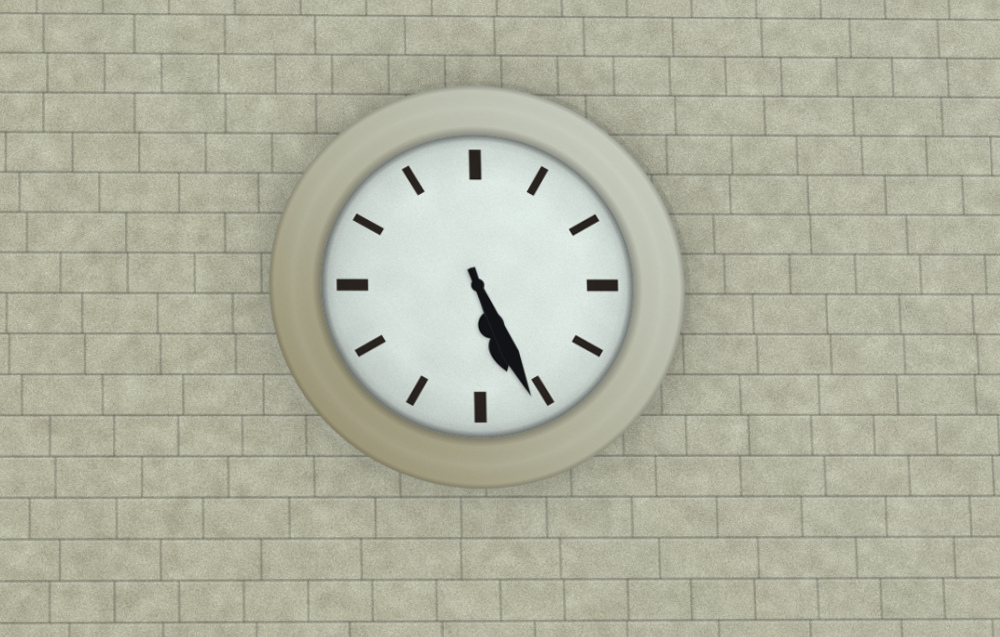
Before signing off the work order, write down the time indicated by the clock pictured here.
5:26
